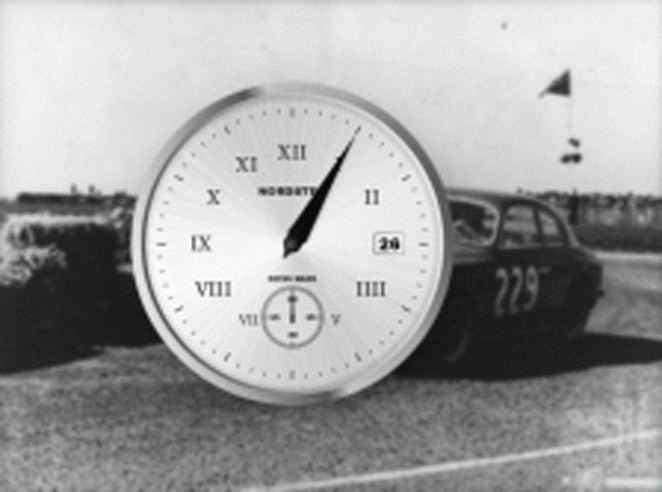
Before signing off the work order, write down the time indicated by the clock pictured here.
1:05
